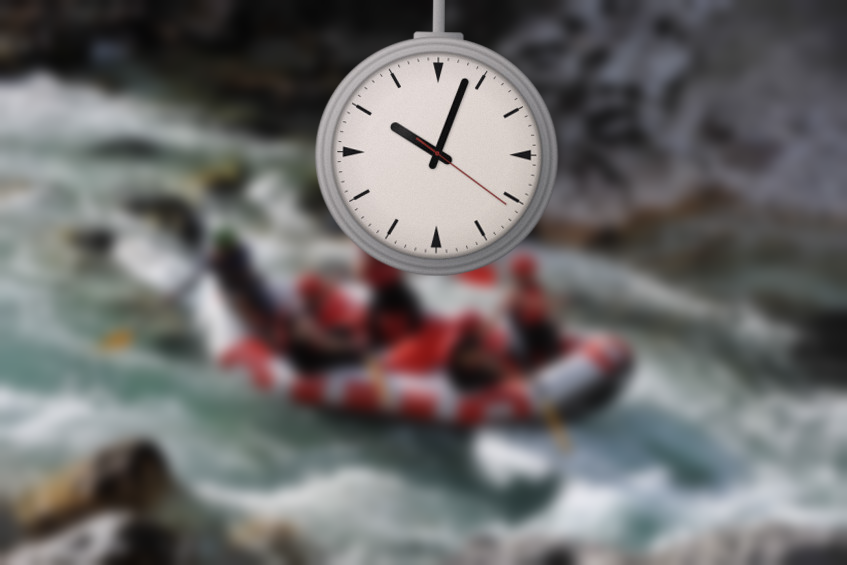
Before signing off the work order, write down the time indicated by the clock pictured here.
10:03:21
